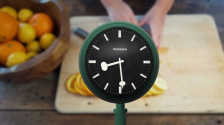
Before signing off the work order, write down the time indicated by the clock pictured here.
8:29
